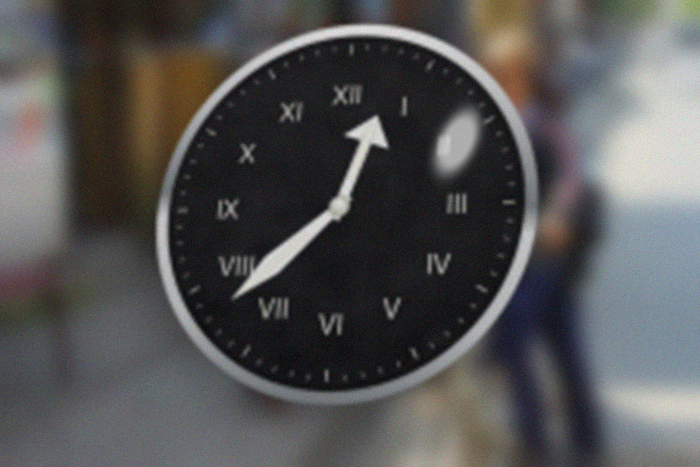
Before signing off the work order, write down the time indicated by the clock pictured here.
12:38
